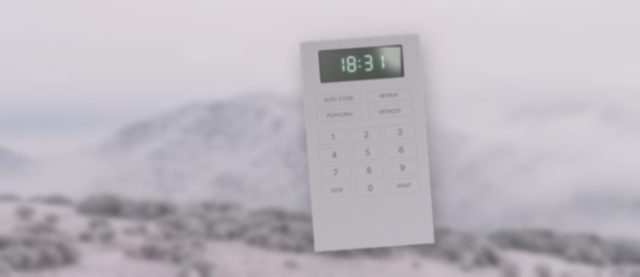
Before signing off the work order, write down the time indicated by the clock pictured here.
18:31
